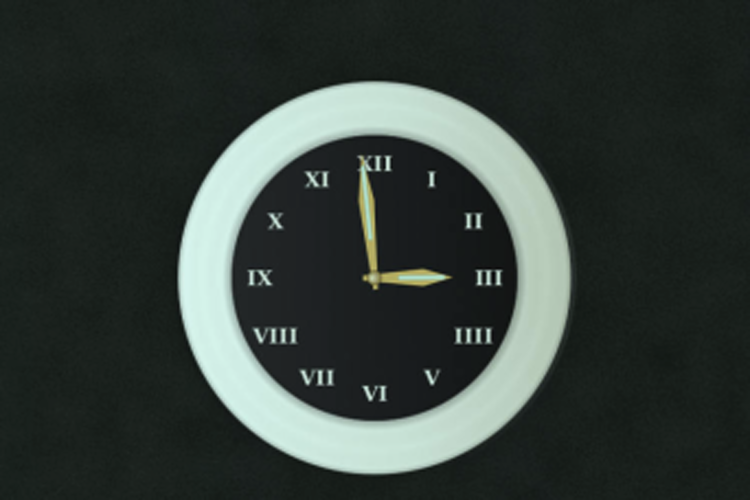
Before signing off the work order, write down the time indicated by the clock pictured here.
2:59
